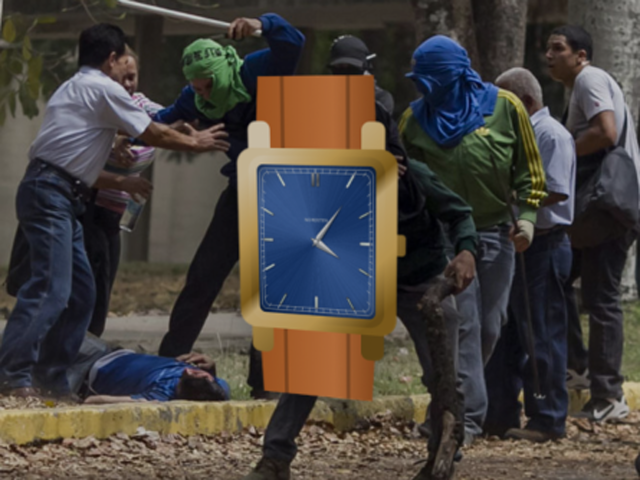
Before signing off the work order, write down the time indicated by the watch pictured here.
4:06
